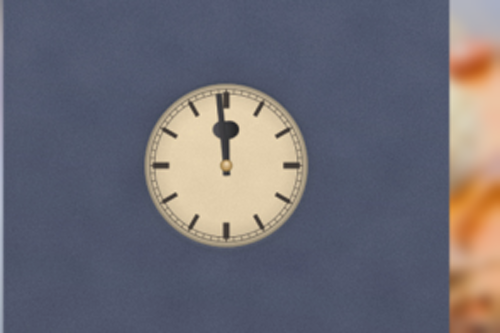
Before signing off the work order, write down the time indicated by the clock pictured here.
11:59
